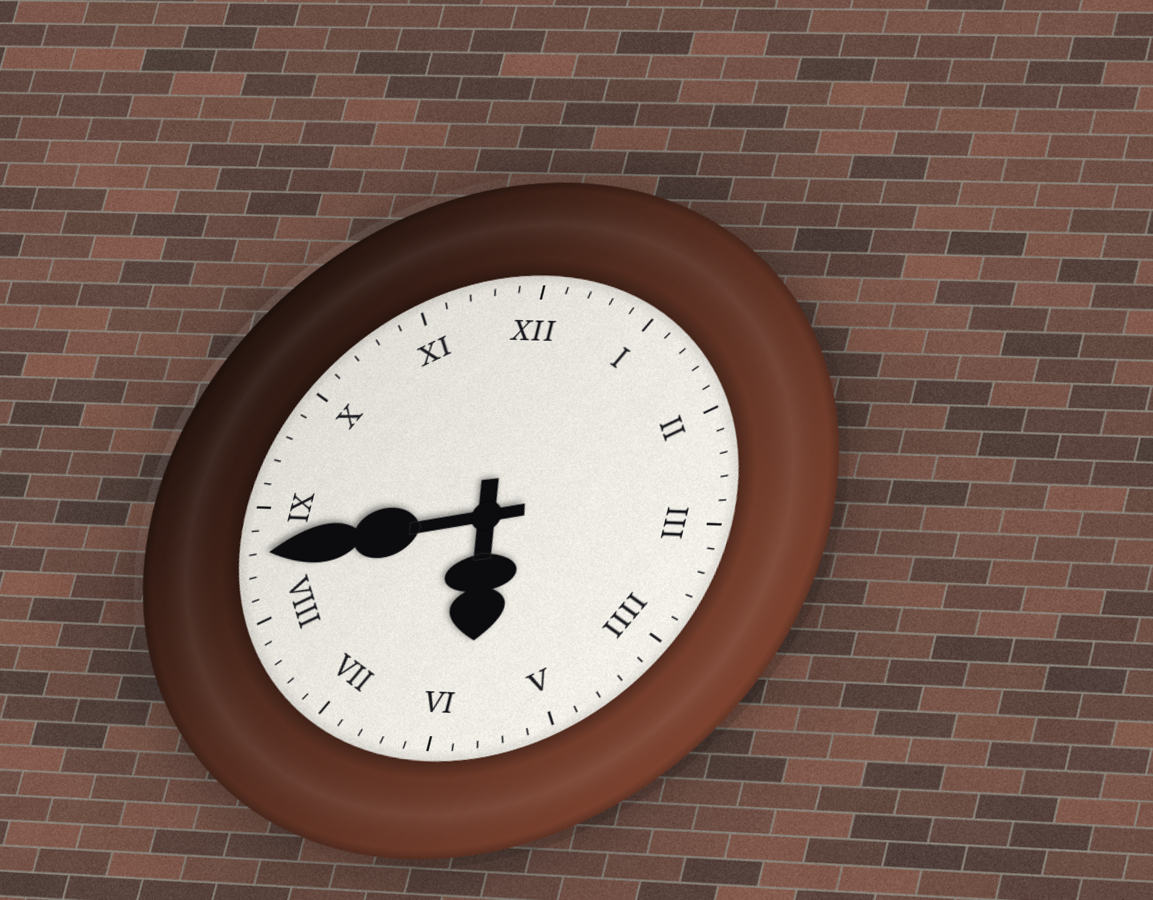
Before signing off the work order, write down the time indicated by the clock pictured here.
5:43
